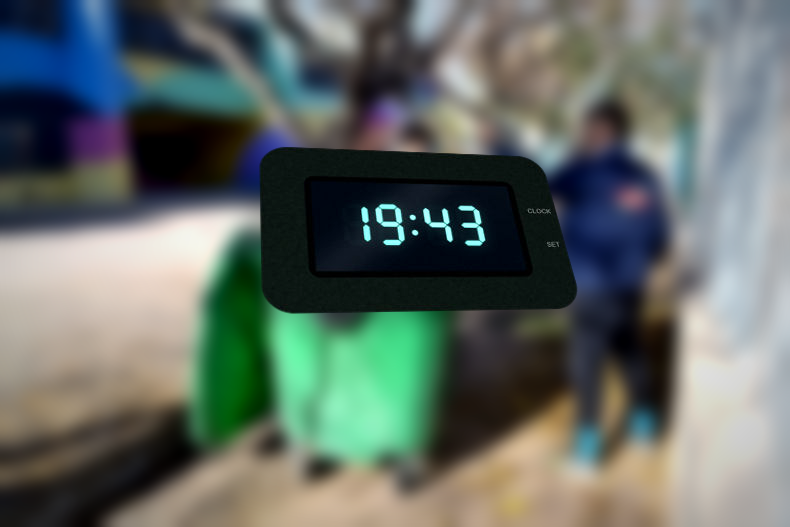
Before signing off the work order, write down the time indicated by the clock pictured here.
19:43
